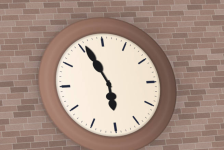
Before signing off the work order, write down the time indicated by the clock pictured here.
5:56
